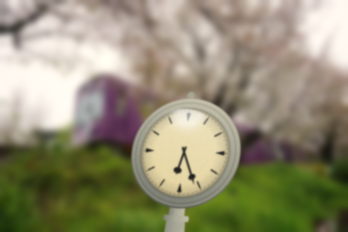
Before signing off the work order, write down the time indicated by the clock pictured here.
6:26
